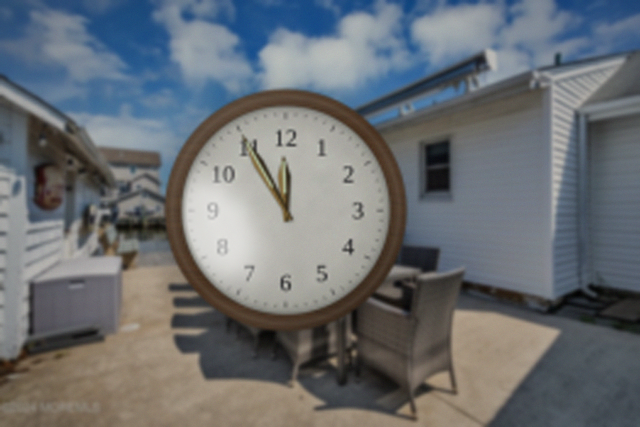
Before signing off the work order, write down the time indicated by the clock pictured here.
11:55
